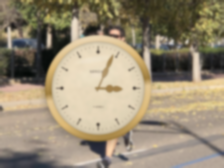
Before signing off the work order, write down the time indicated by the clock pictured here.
3:04
